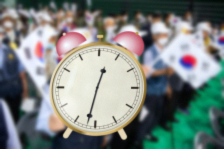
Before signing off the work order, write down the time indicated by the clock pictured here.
12:32
